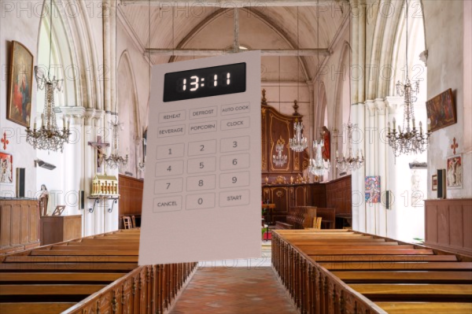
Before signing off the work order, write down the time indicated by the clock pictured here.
13:11
